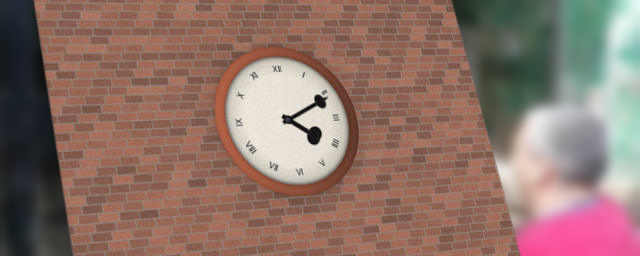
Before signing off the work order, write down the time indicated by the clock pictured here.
4:11
